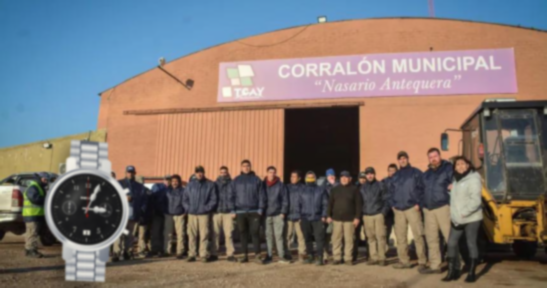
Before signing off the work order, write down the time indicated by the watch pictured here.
3:04
